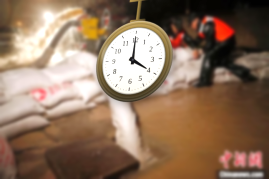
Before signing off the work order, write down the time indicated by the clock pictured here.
4:00
